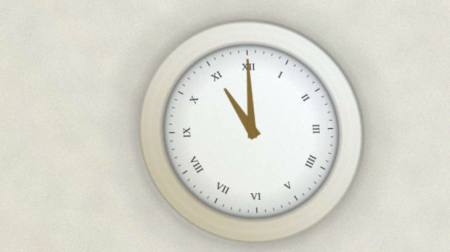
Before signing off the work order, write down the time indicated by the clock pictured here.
11:00
